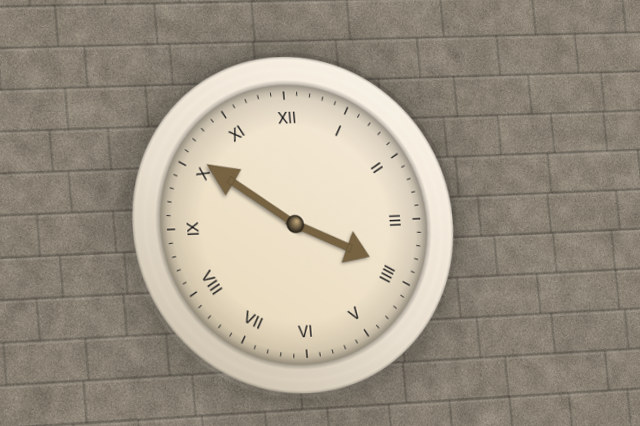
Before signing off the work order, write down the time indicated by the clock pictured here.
3:51
